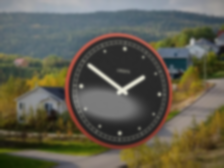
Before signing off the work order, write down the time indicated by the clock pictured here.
1:50
